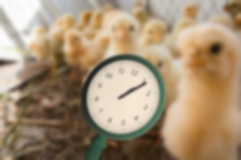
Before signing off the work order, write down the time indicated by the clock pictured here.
1:06
